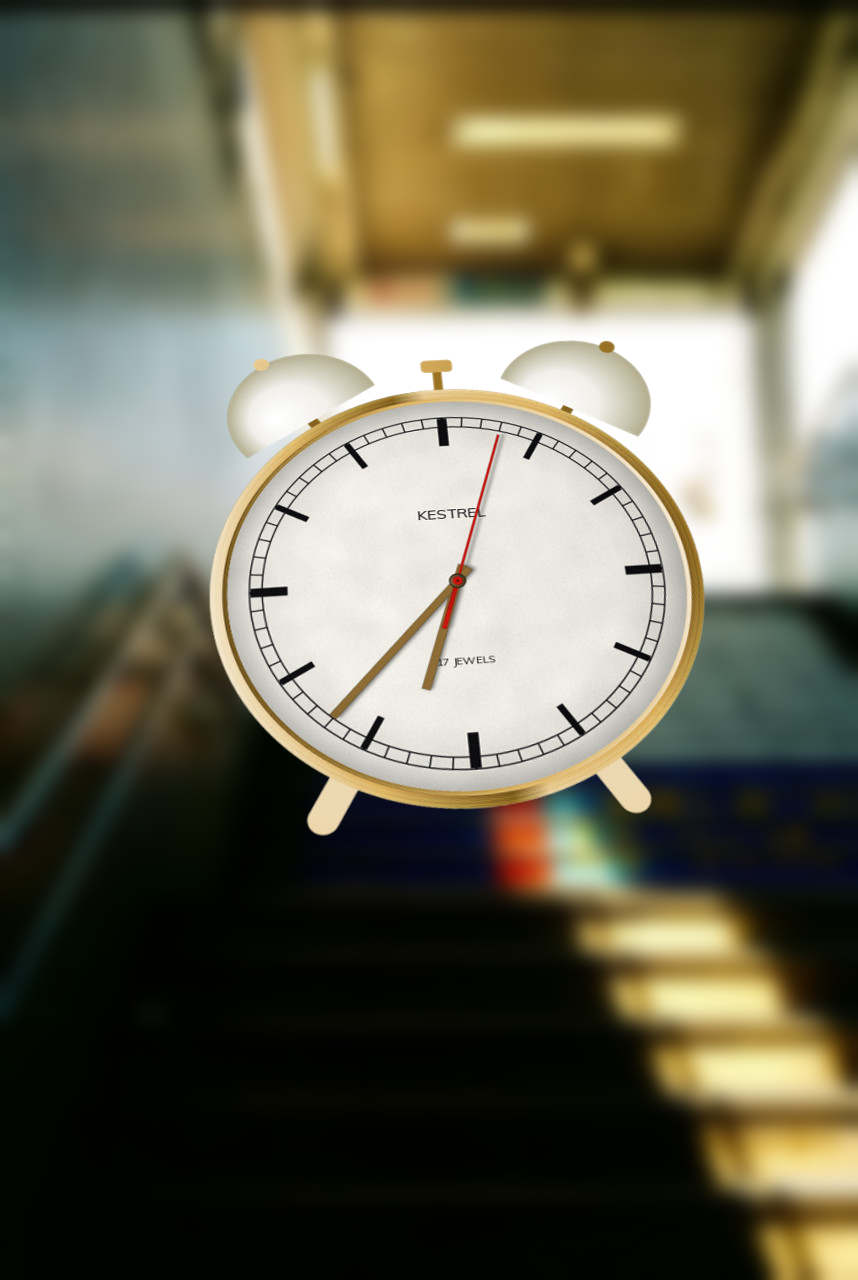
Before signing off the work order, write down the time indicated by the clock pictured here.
6:37:03
